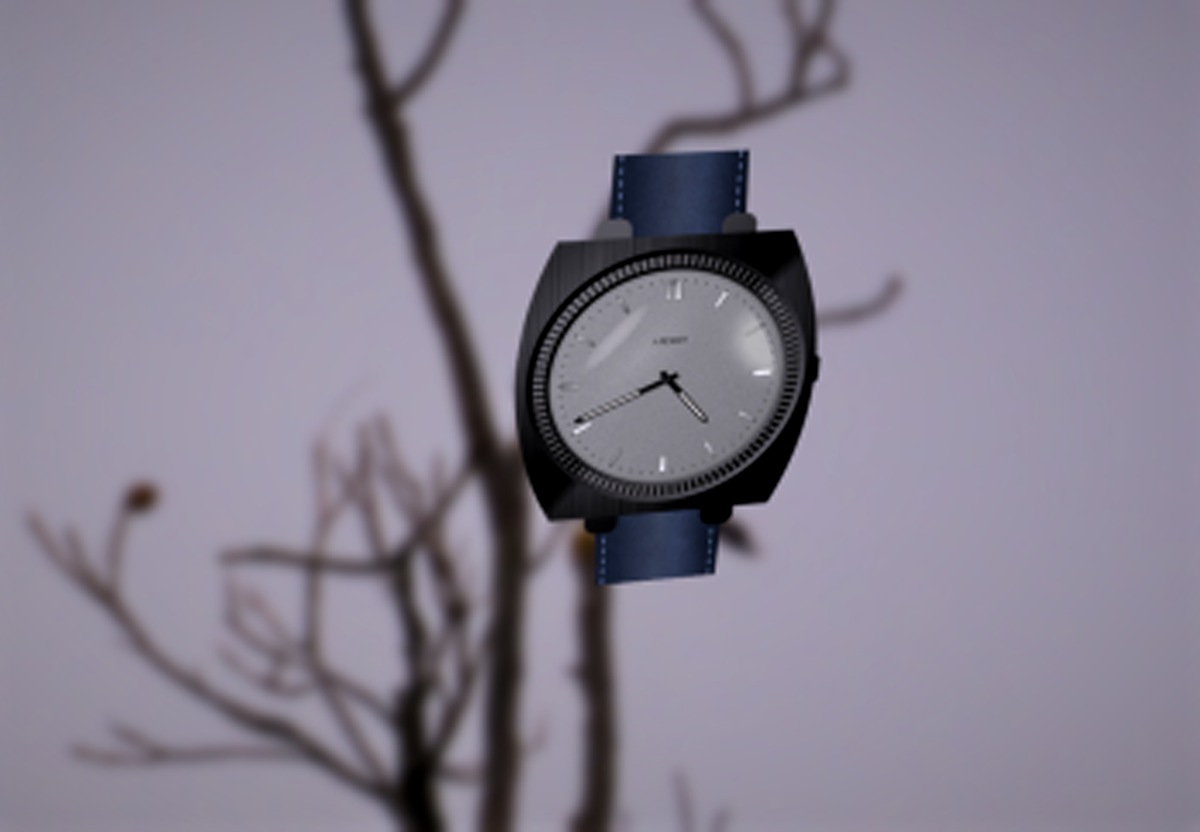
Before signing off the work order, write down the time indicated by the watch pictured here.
4:41
